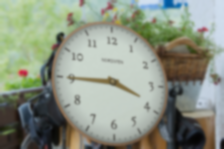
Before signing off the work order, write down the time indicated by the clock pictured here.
3:45
